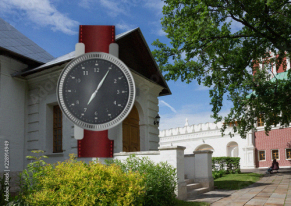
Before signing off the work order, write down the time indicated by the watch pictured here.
7:05
